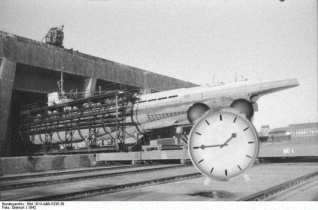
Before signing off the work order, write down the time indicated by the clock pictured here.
1:45
